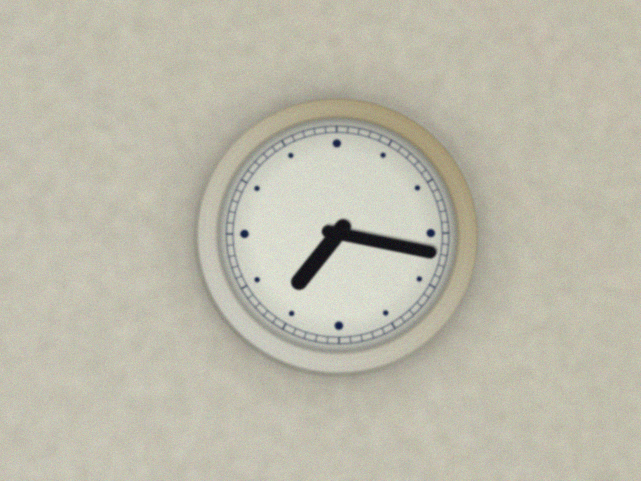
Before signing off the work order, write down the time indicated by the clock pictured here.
7:17
